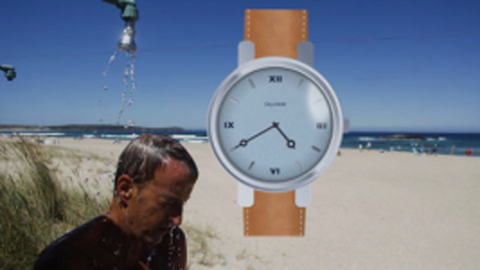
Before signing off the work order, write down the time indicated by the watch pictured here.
4:40
